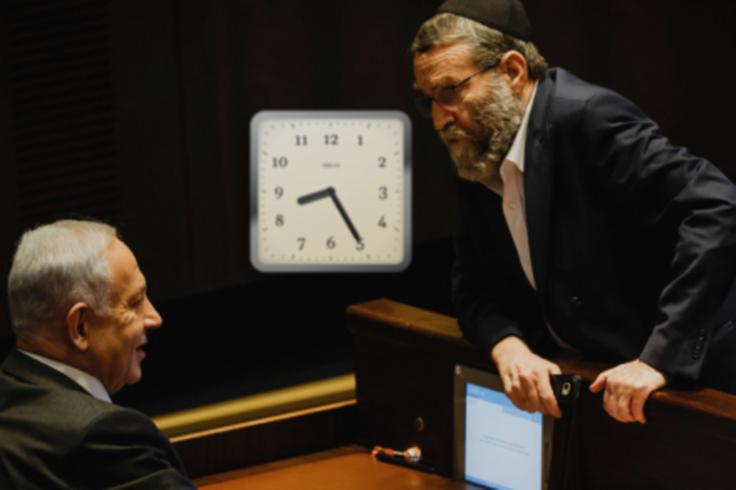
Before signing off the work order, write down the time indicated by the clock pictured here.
8:25
